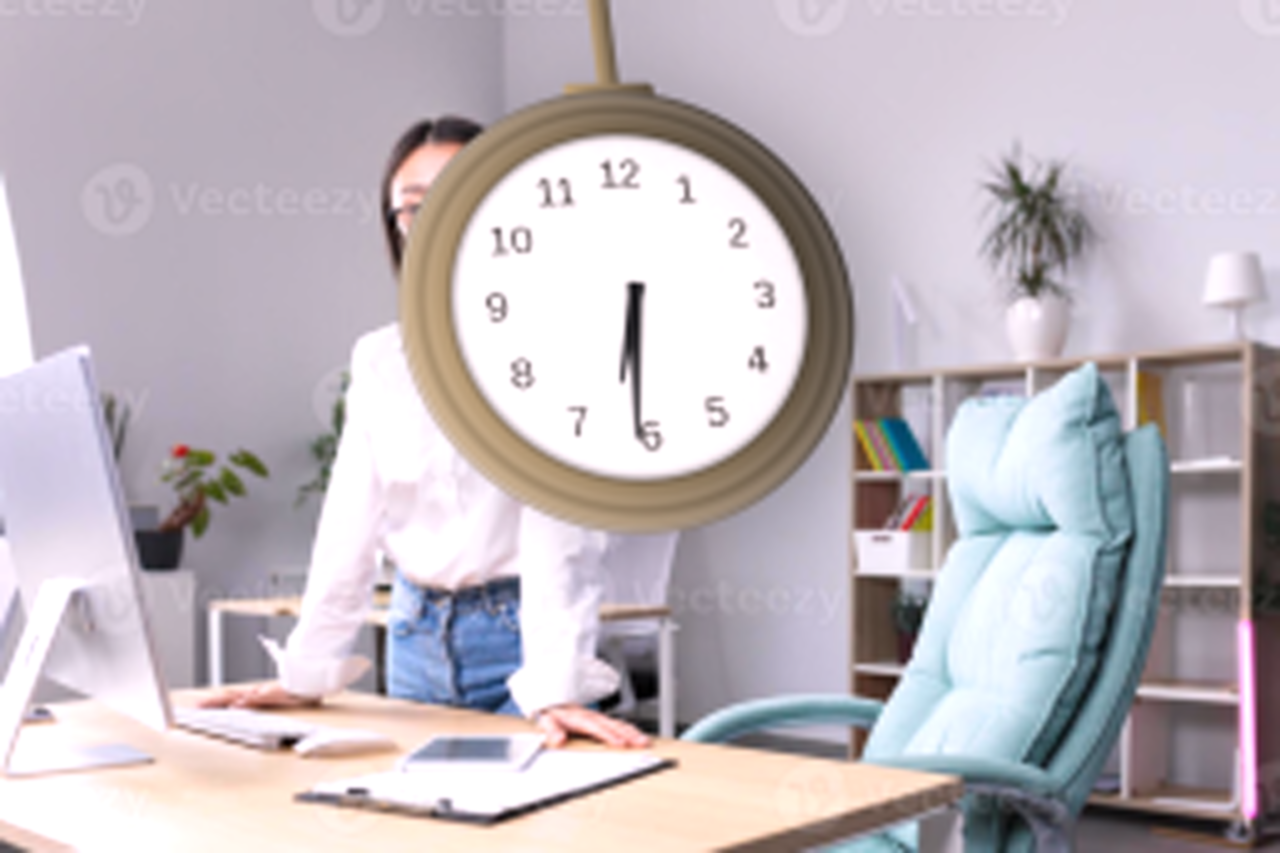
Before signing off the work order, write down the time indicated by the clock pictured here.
6:31
